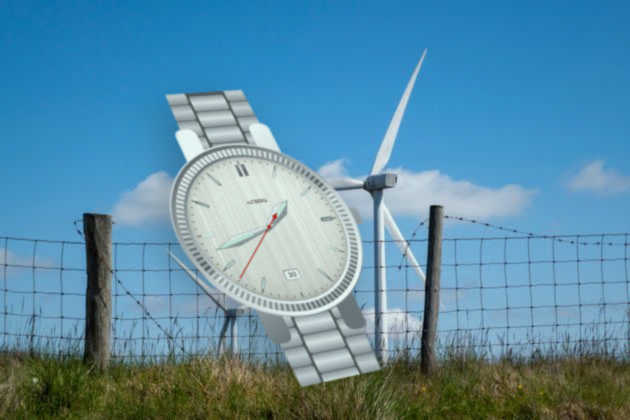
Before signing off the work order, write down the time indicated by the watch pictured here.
1:42:38
